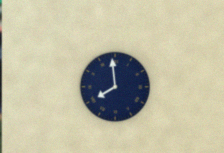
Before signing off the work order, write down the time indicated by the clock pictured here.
7:59
